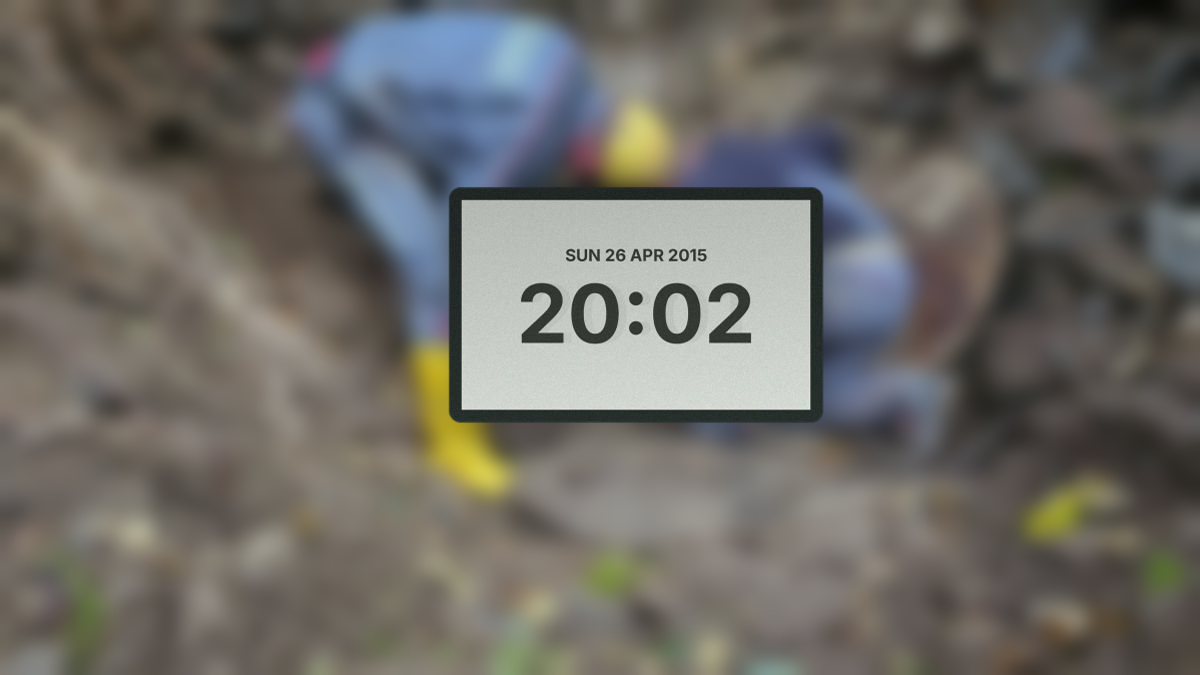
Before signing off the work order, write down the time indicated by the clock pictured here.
20:02
